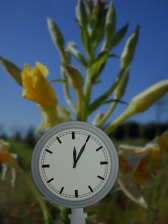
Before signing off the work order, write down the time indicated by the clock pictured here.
12:05
